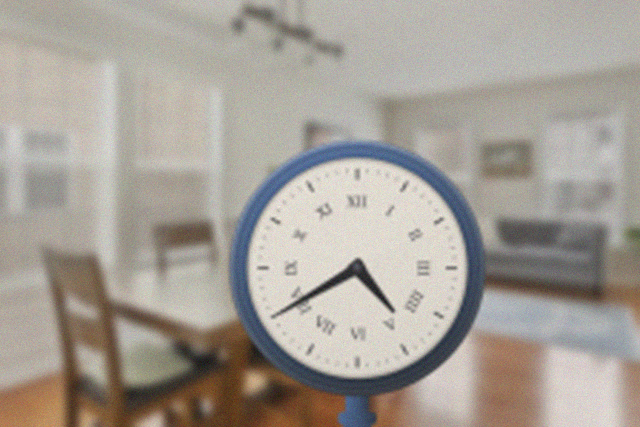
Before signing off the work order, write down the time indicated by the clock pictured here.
4:40
